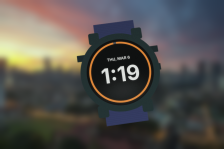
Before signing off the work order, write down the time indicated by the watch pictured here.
1:19
